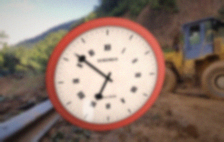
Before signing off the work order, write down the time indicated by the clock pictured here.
6:52
